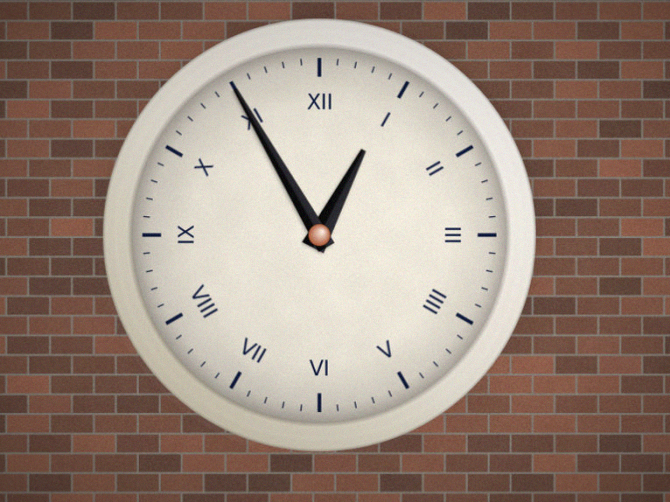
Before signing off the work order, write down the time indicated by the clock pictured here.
12:55
